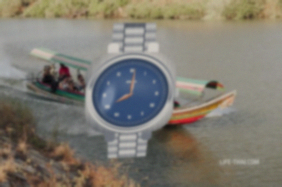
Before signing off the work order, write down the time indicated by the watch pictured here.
8:01
